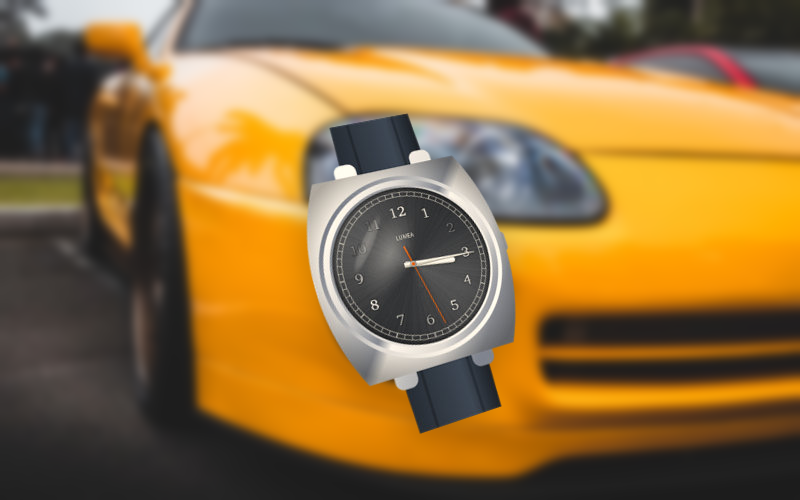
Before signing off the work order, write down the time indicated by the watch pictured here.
3:15:28
